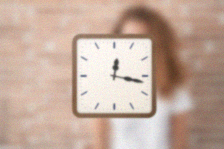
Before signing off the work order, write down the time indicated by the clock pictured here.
12:17
